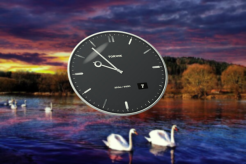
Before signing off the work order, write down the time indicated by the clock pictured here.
9:54
